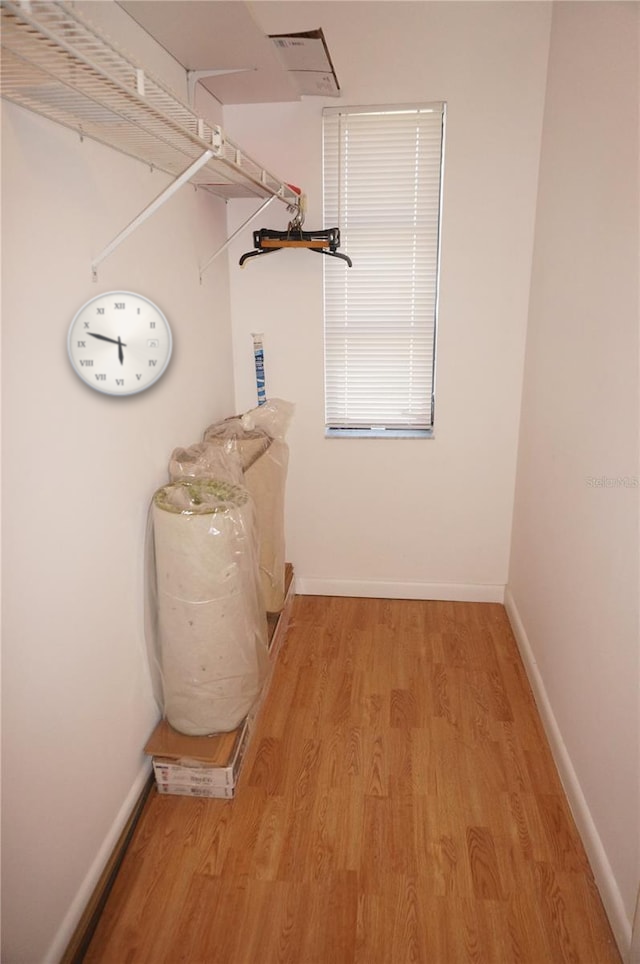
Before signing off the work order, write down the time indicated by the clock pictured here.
5:48
